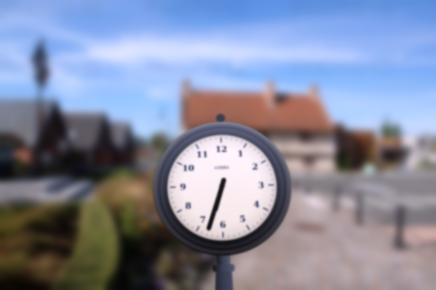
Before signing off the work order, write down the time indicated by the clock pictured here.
6:33
